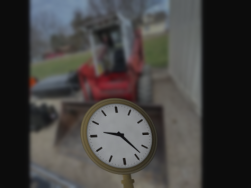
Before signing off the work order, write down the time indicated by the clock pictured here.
9:23
